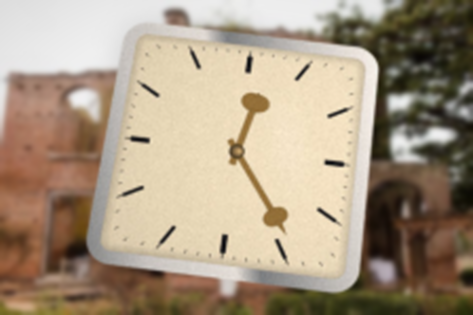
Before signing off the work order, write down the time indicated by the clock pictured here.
12:24
